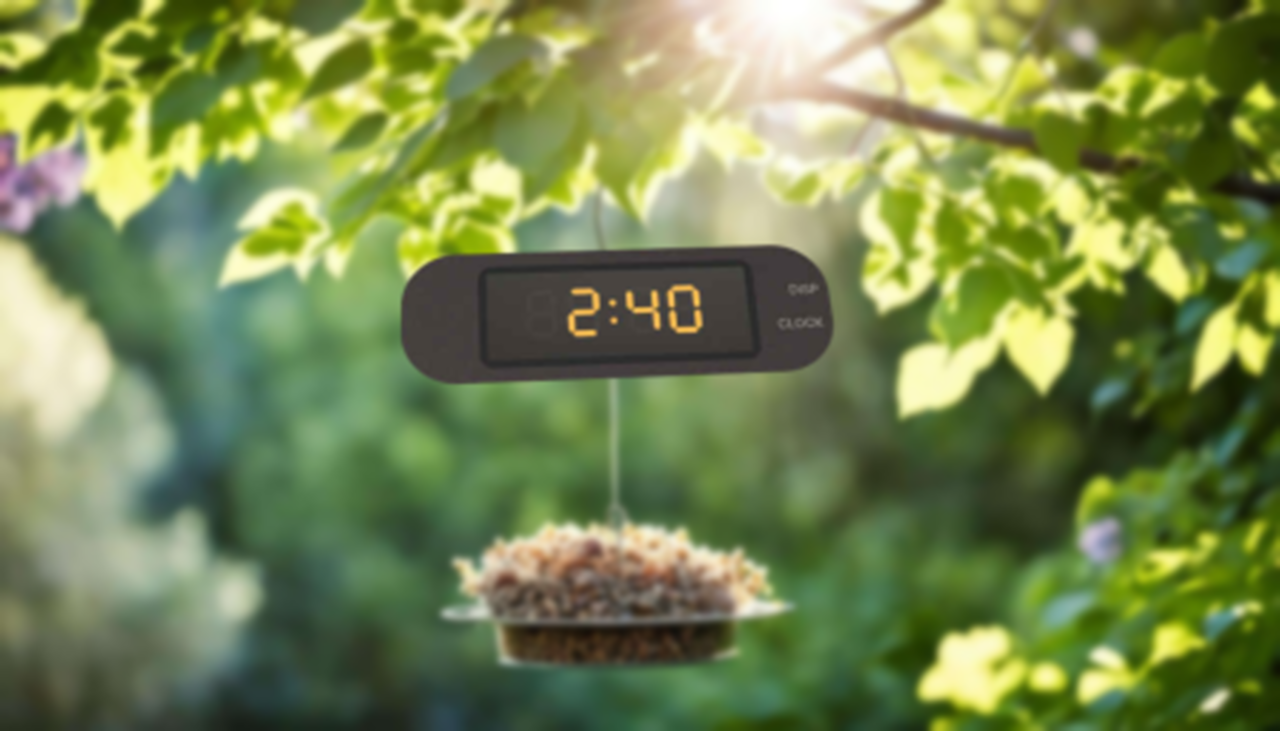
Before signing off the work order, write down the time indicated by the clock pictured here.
2:40
